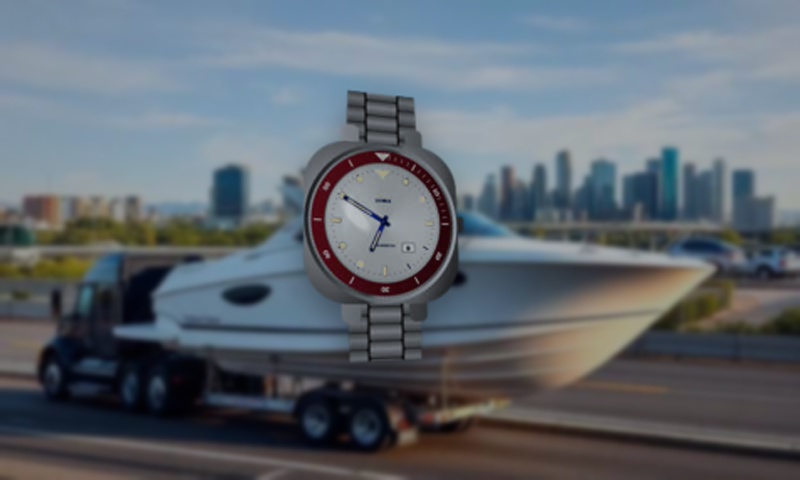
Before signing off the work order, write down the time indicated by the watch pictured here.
6:50
